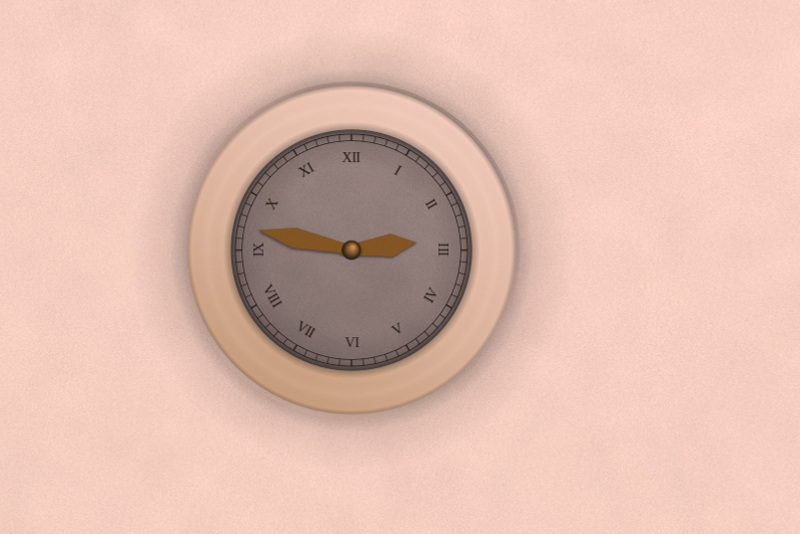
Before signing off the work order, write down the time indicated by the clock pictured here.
2:47
